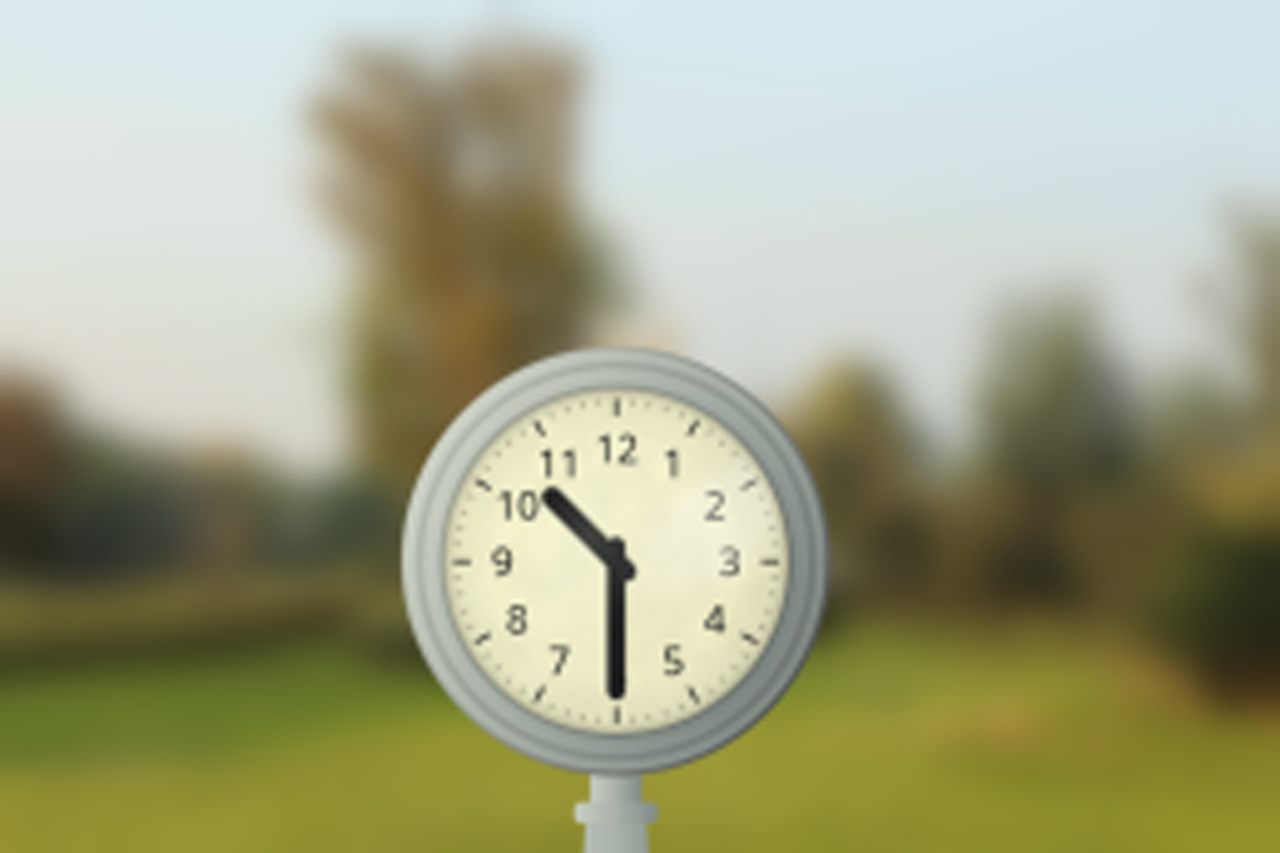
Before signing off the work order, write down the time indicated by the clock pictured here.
10:30
